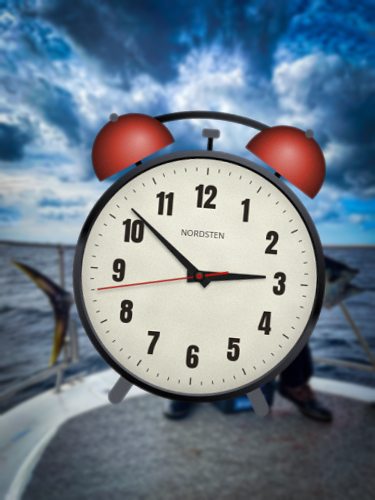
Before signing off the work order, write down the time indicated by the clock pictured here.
2:51:43
